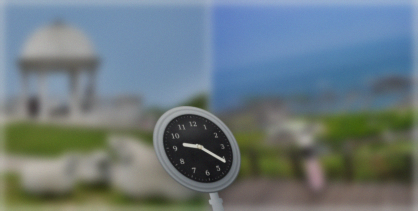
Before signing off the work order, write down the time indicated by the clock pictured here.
9:21
